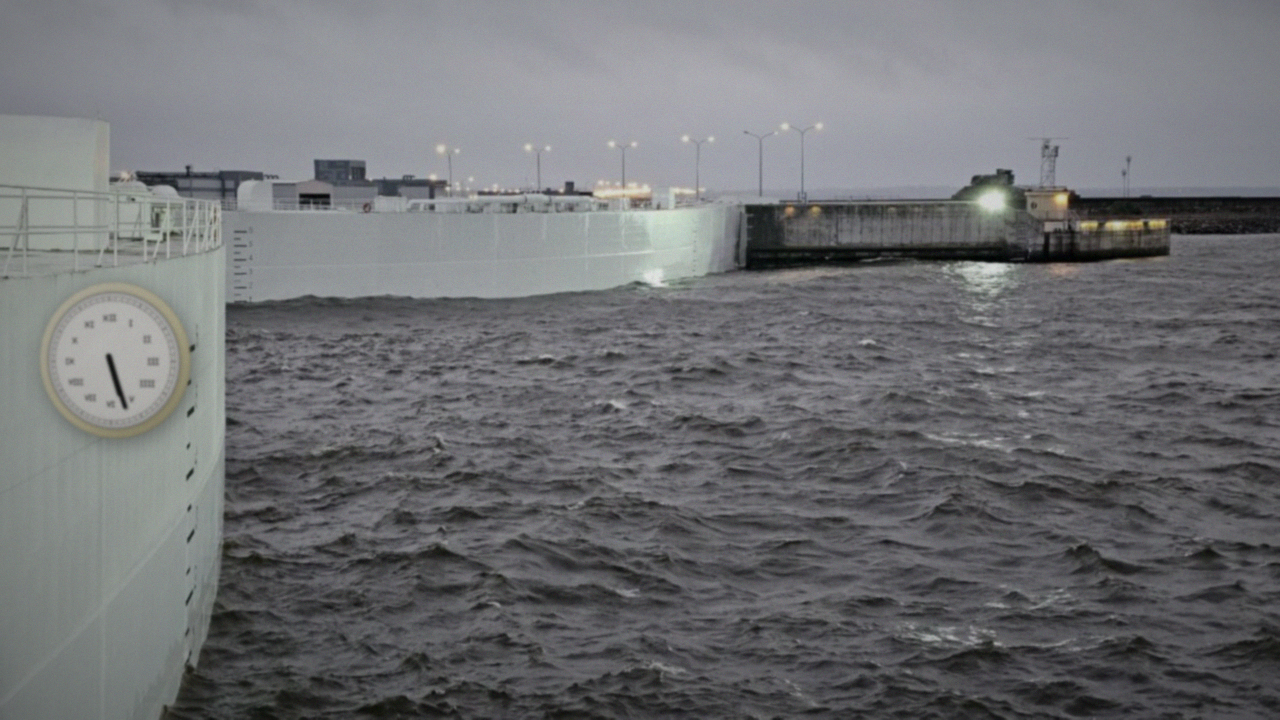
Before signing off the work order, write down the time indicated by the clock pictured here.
5:27
